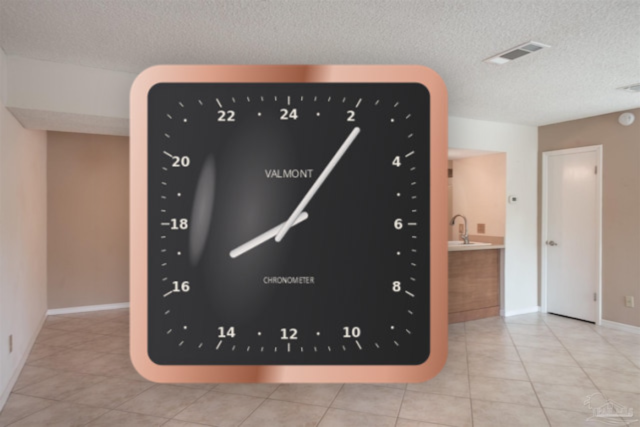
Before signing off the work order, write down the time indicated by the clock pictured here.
16:06
